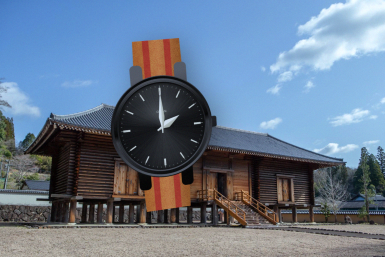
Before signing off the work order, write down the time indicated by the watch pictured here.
2:00
